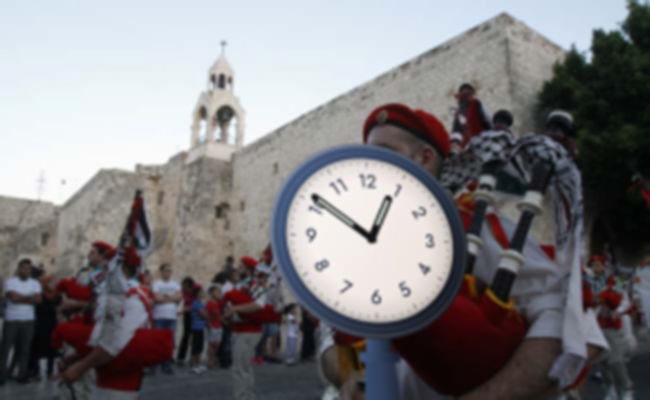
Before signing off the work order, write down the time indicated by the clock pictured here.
12:51
